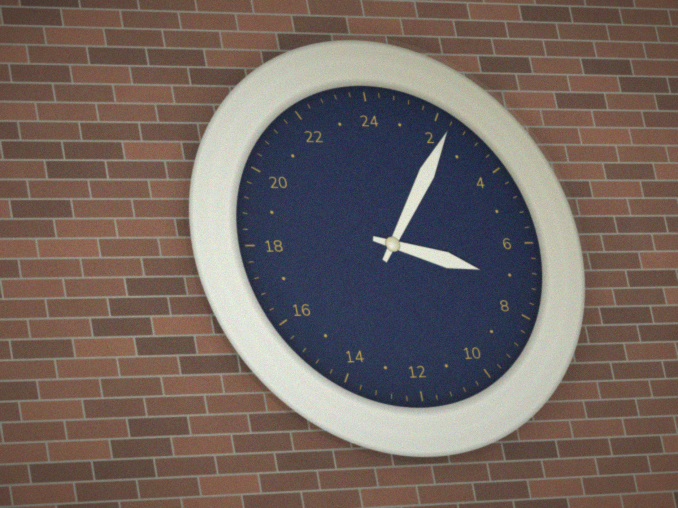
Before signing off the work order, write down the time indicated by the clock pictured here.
7:06
